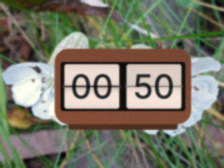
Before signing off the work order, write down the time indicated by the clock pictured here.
0:50
